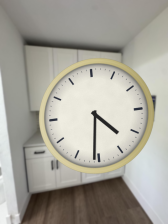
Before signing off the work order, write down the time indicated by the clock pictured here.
4:31
